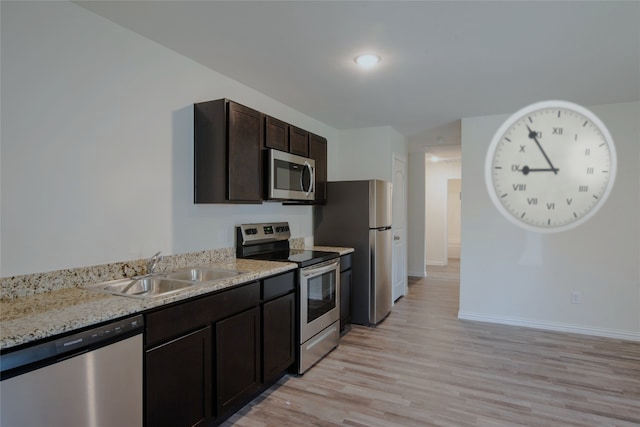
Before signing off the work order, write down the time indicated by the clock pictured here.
8:54
